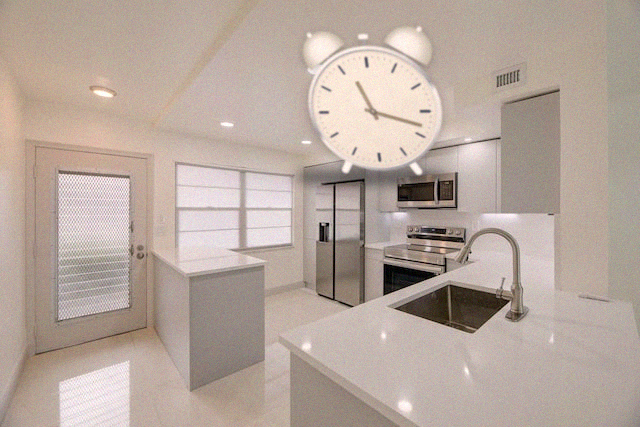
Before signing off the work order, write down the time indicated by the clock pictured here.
11:18
